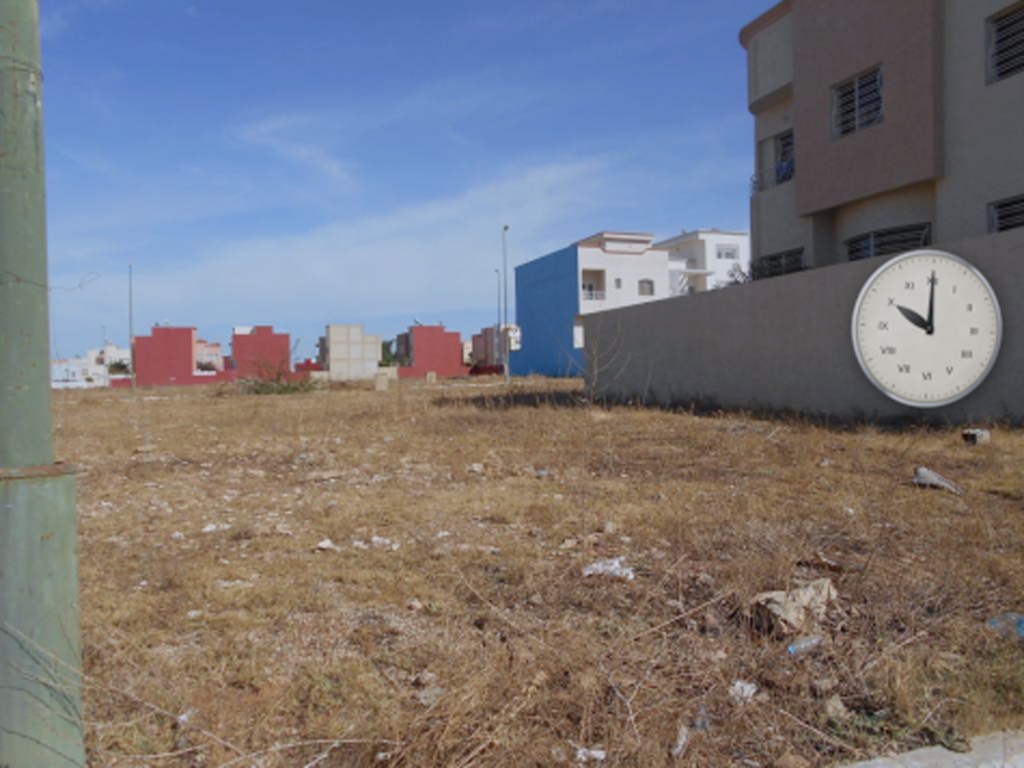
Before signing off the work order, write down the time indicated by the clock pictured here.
10:00
